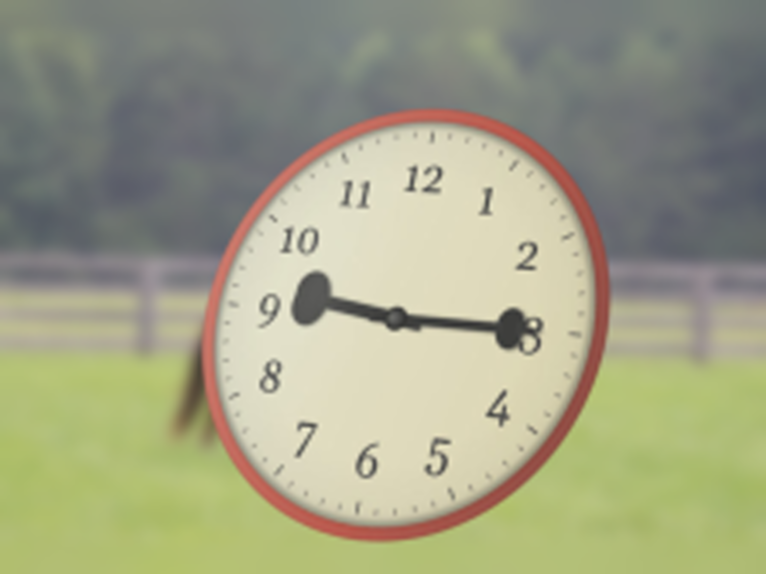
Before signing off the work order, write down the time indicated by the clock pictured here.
9:15
